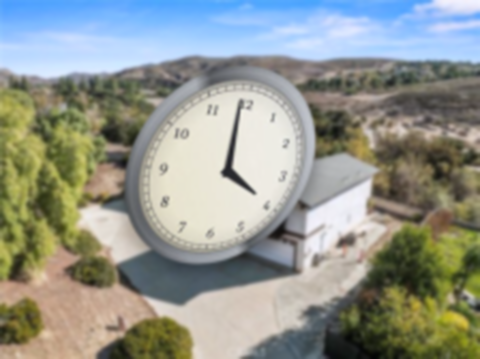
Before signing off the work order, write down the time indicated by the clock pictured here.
3:59
